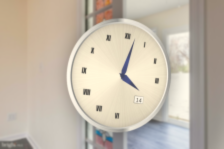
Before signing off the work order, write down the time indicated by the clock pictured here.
4:02
